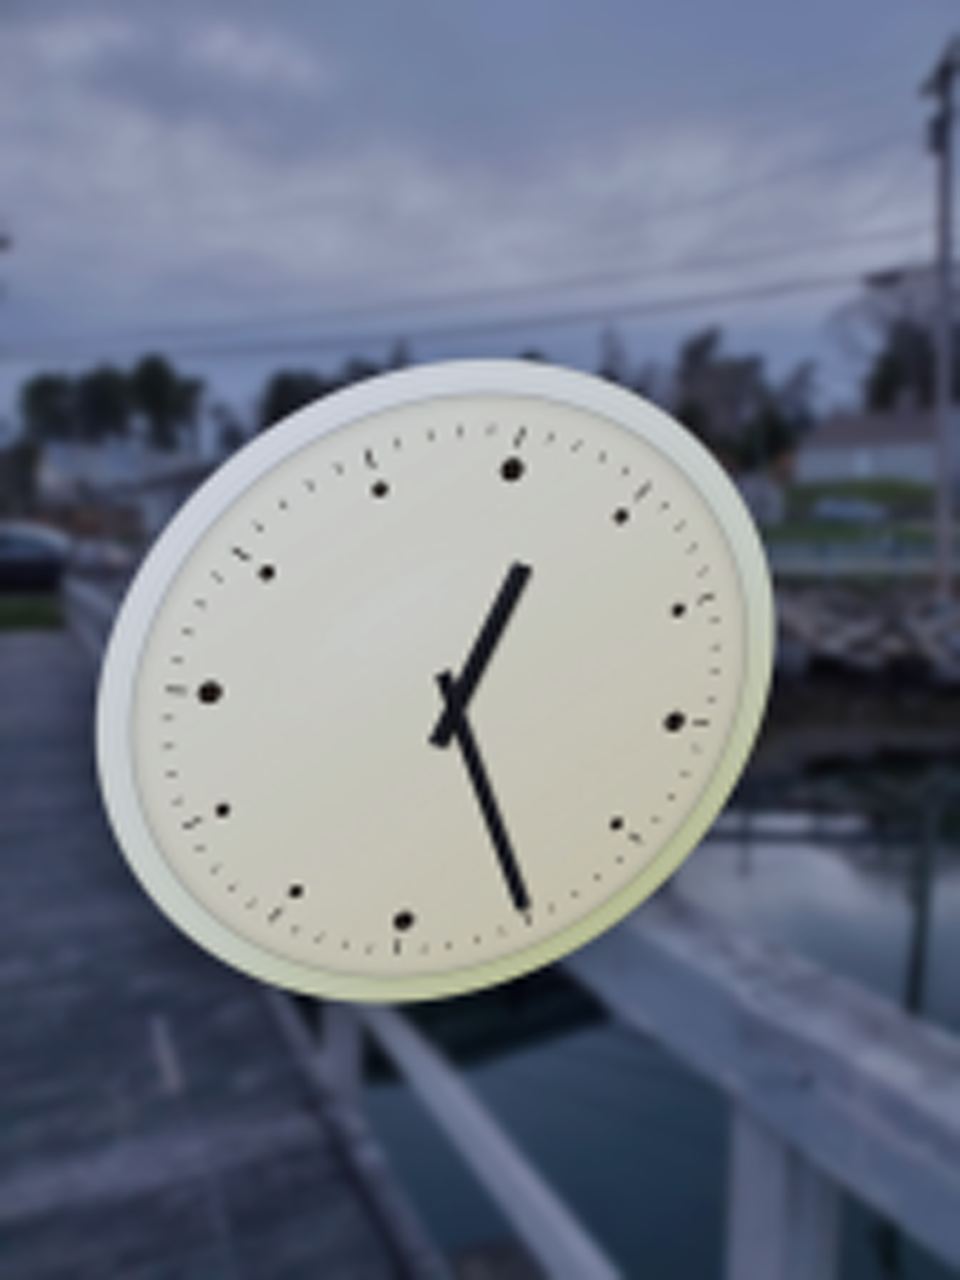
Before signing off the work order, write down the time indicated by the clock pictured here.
12:25
